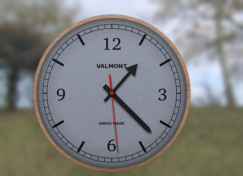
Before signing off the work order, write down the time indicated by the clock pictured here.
1:22:29
